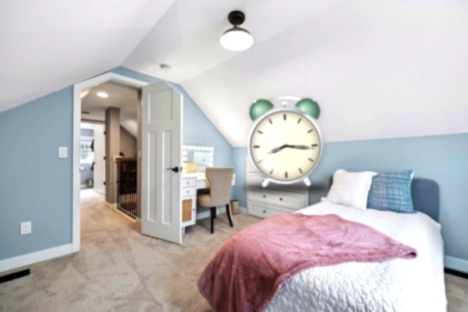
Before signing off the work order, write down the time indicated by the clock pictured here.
8:16
